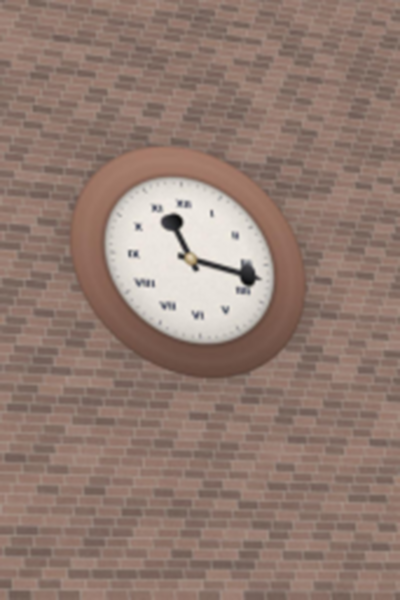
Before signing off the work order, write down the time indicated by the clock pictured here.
11:17
